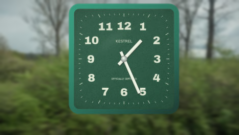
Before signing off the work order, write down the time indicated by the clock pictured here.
1:26
